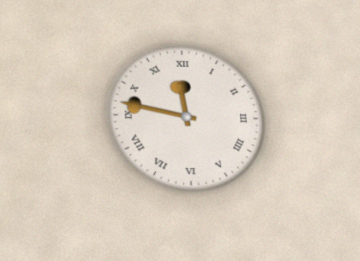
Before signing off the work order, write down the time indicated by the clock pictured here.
11:47
